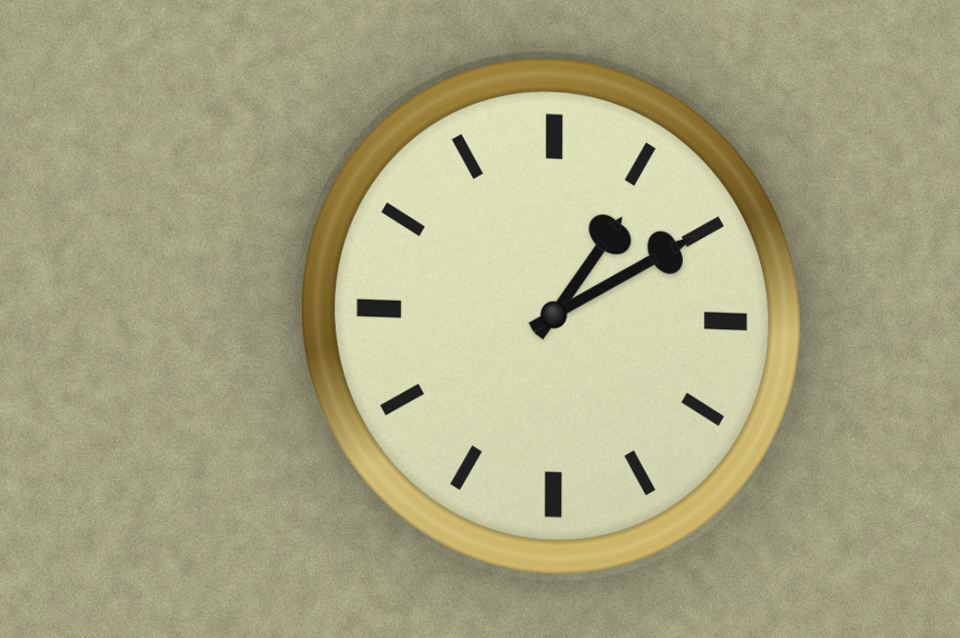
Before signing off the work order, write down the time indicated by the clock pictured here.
1:10
